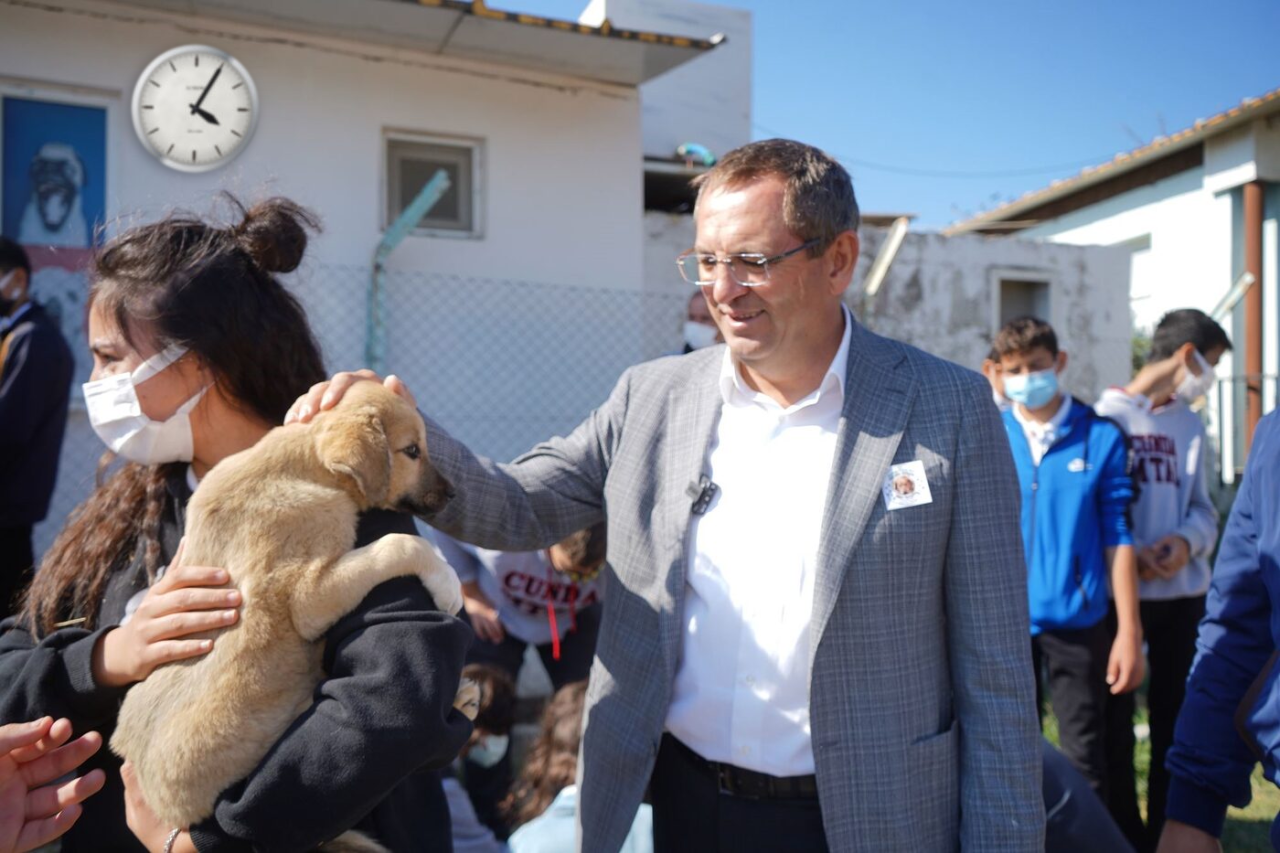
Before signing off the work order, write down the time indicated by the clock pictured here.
4:05
